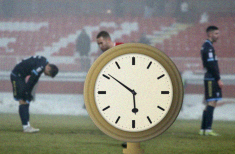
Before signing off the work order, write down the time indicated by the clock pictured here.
5:51
